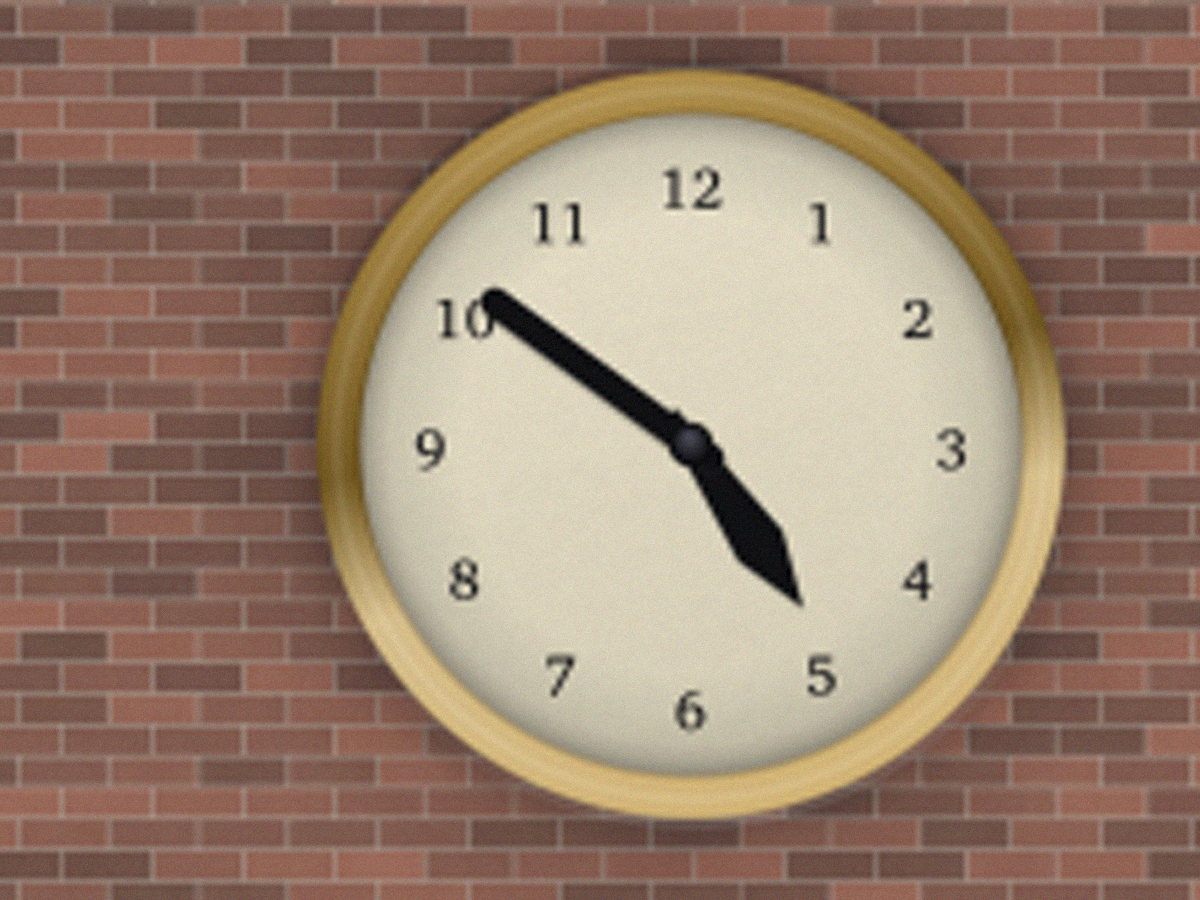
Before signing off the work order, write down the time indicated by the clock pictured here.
4:51
